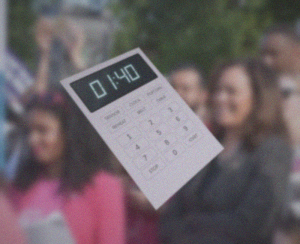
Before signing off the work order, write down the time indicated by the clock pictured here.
1:40
